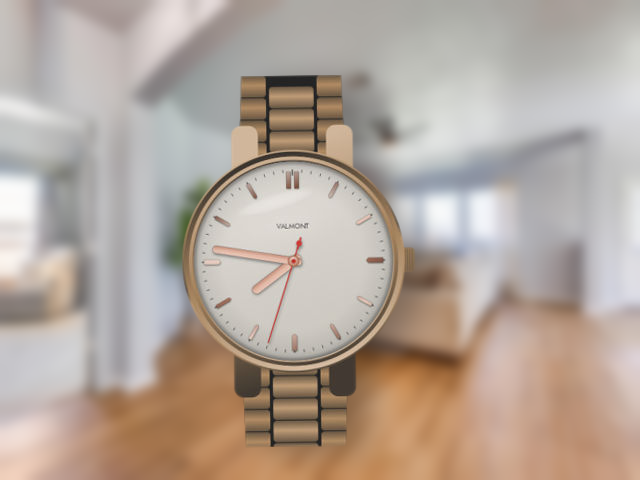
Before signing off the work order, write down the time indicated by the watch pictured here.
7:46:33
